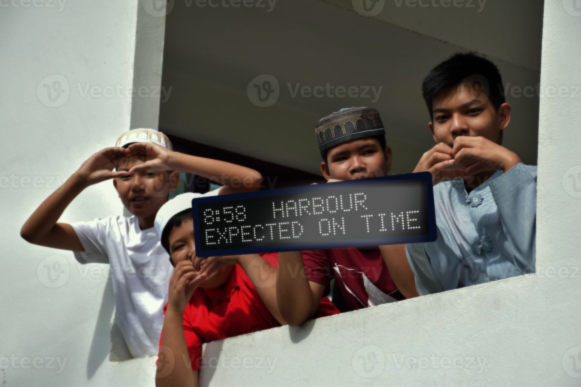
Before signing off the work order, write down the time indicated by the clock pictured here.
8:58
